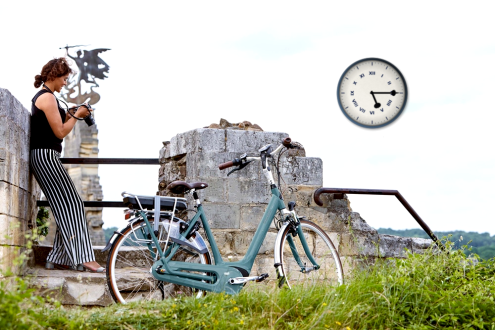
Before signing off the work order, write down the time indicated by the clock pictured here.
5:15
